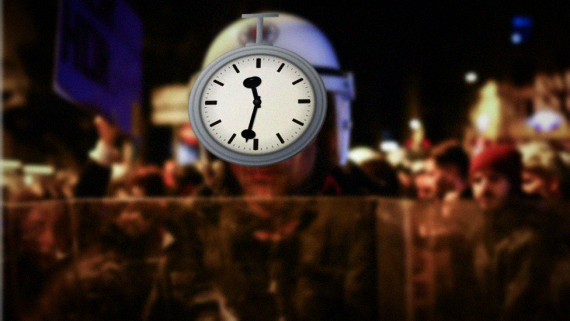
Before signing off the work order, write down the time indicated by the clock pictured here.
11:32
